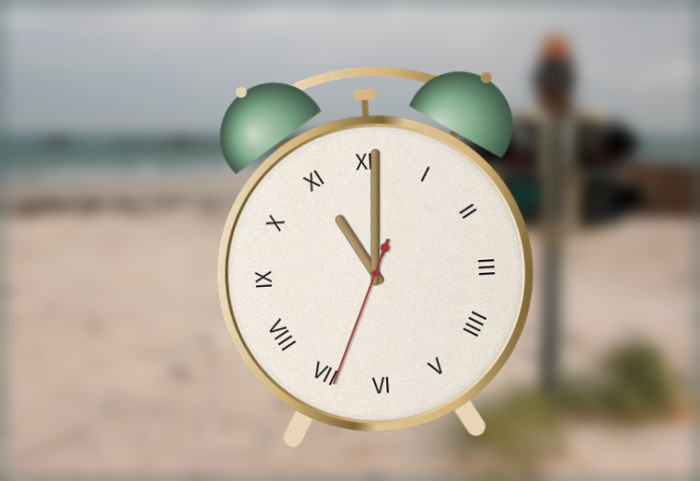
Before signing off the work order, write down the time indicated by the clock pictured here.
11:00:34
